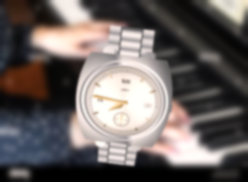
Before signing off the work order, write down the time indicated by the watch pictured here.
7:46
